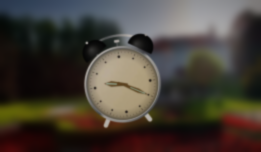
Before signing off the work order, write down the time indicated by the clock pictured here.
9:20
